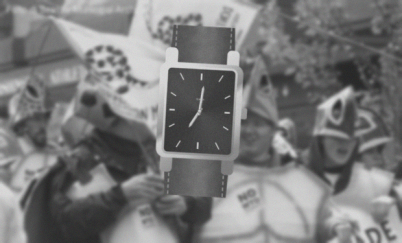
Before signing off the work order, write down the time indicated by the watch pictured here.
7:01
